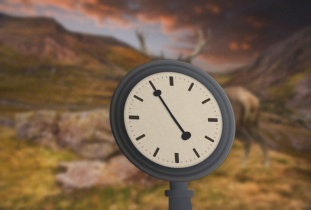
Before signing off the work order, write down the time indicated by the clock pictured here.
4:55
